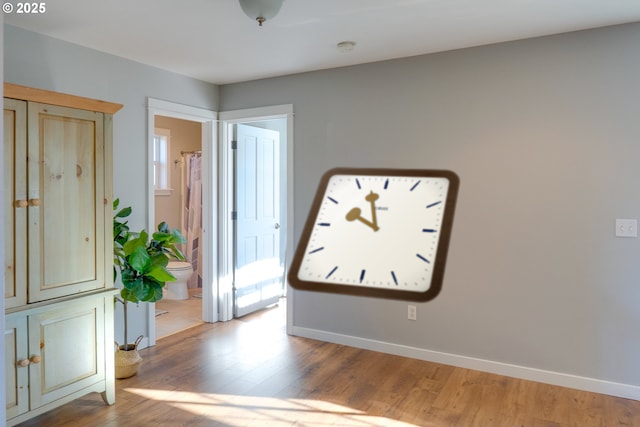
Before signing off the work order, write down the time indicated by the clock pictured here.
9:57
